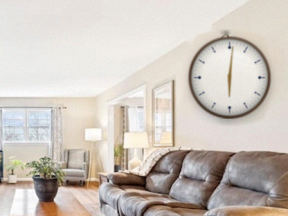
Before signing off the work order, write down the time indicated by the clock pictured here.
6:01
